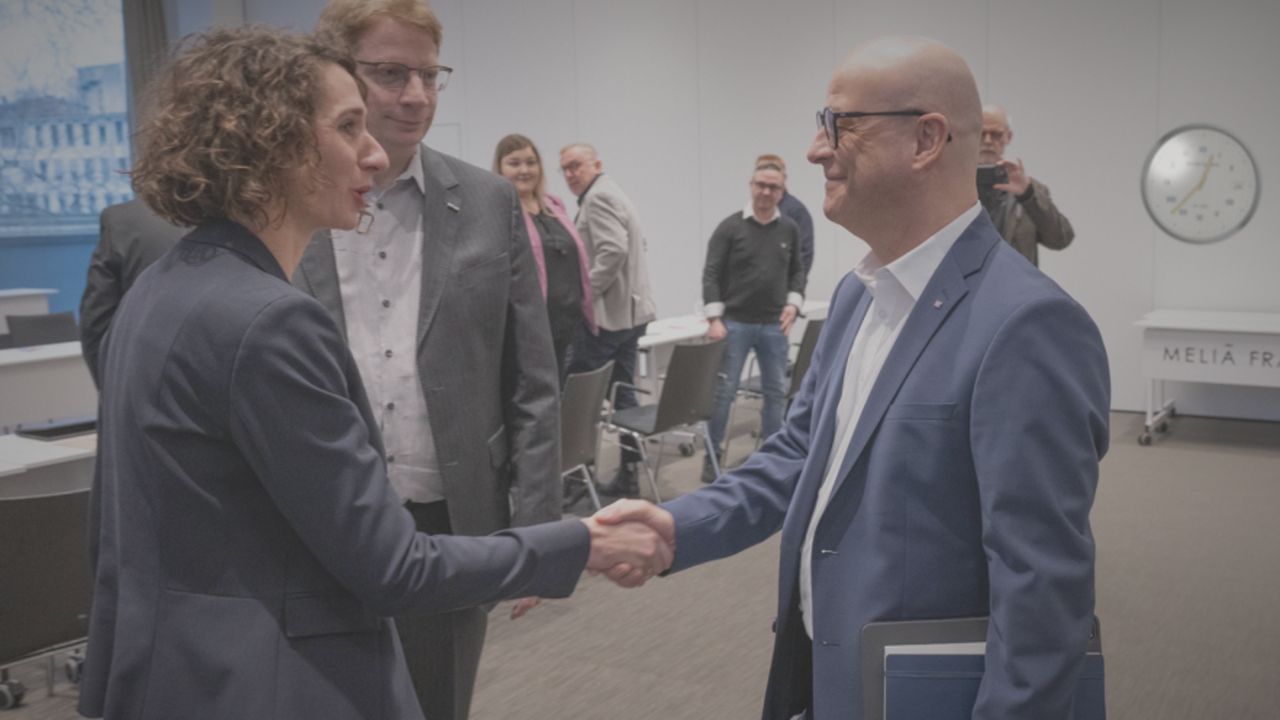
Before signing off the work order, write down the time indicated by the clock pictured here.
12:37
